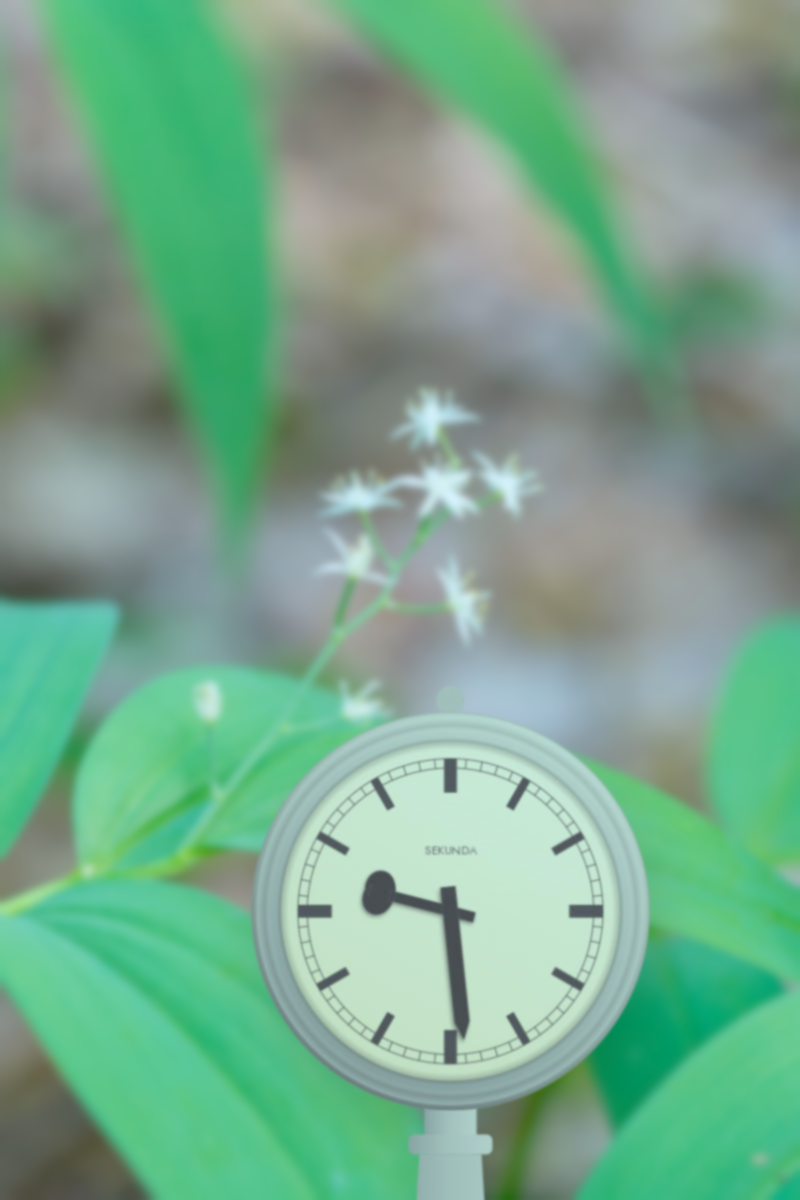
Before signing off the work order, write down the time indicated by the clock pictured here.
9:29
